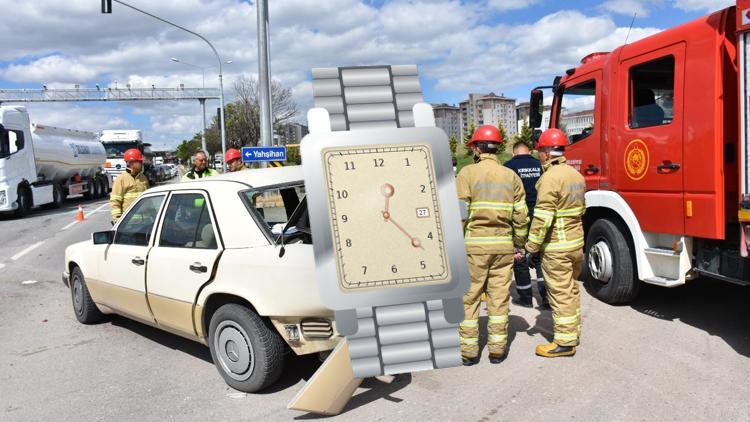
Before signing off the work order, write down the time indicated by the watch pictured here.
12:23
